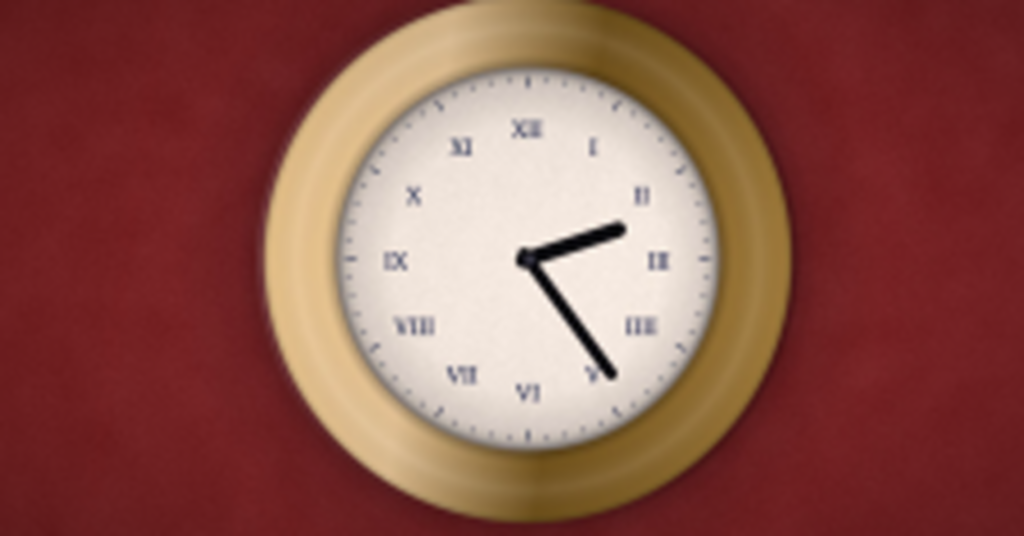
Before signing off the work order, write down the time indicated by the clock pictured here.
2:24
